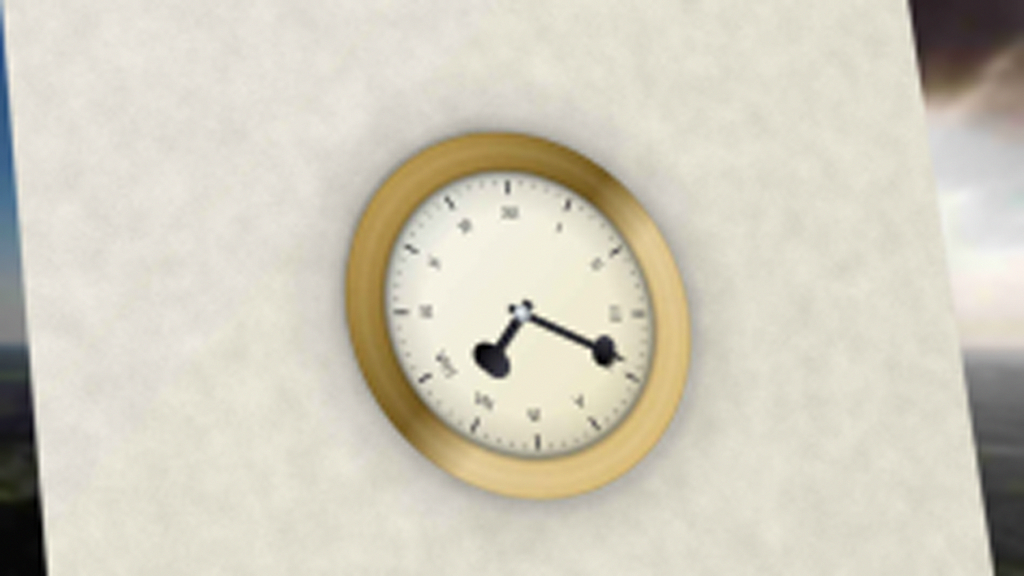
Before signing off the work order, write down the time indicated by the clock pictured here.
7:19
